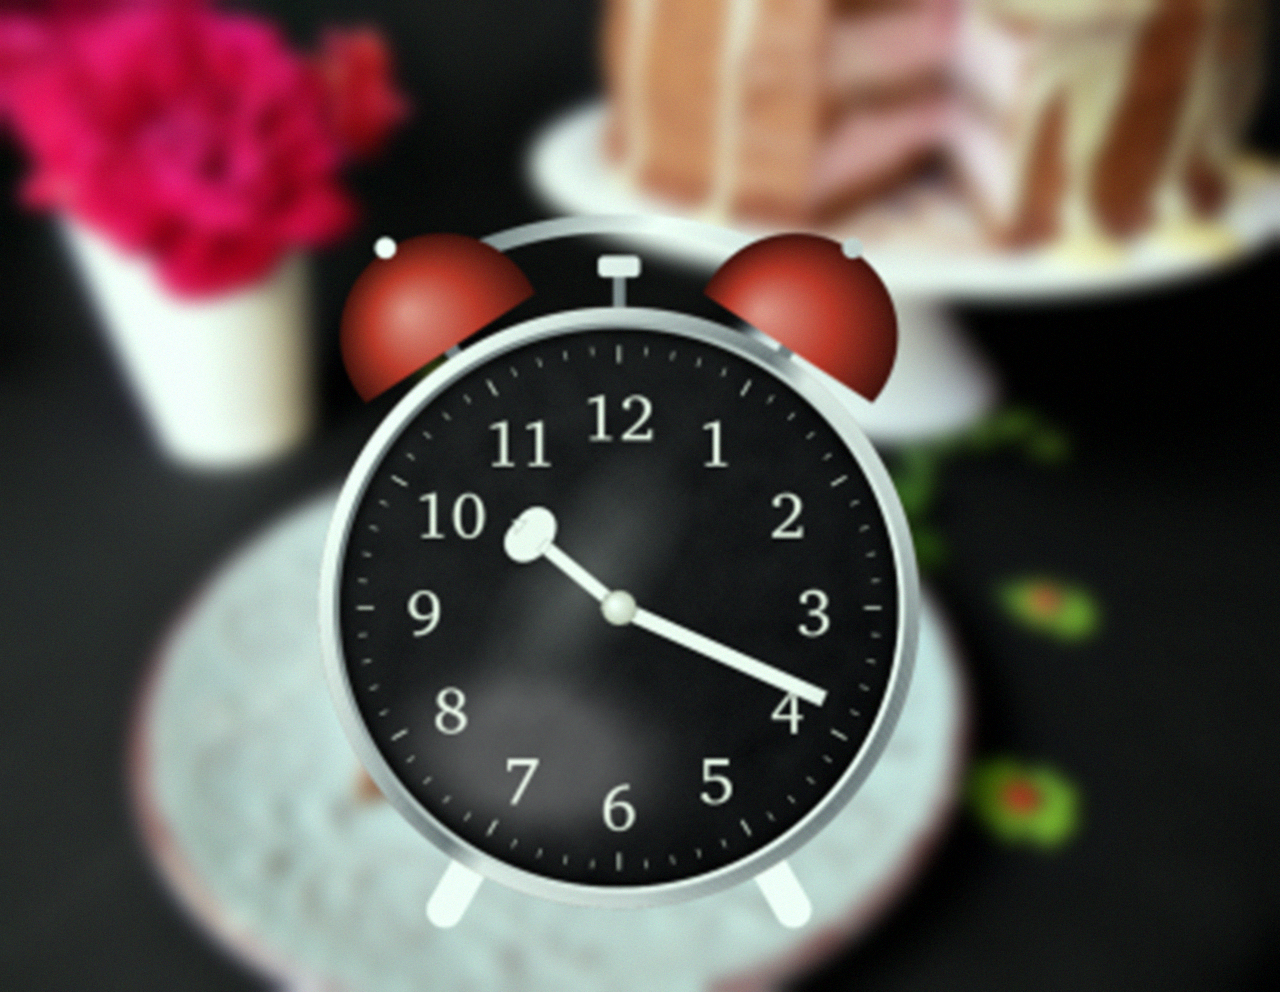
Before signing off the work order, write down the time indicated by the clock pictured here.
10:19
